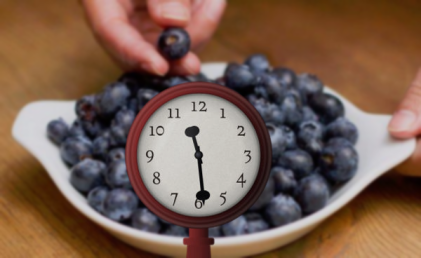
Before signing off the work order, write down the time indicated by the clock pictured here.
11:29
